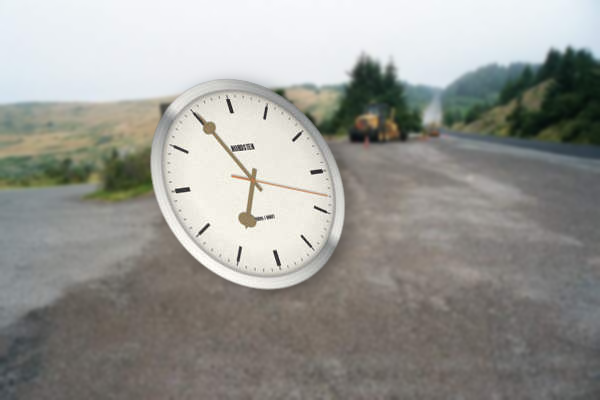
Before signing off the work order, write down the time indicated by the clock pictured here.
6:55:18
